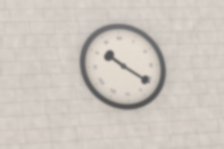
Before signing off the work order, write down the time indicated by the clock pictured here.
10:21
